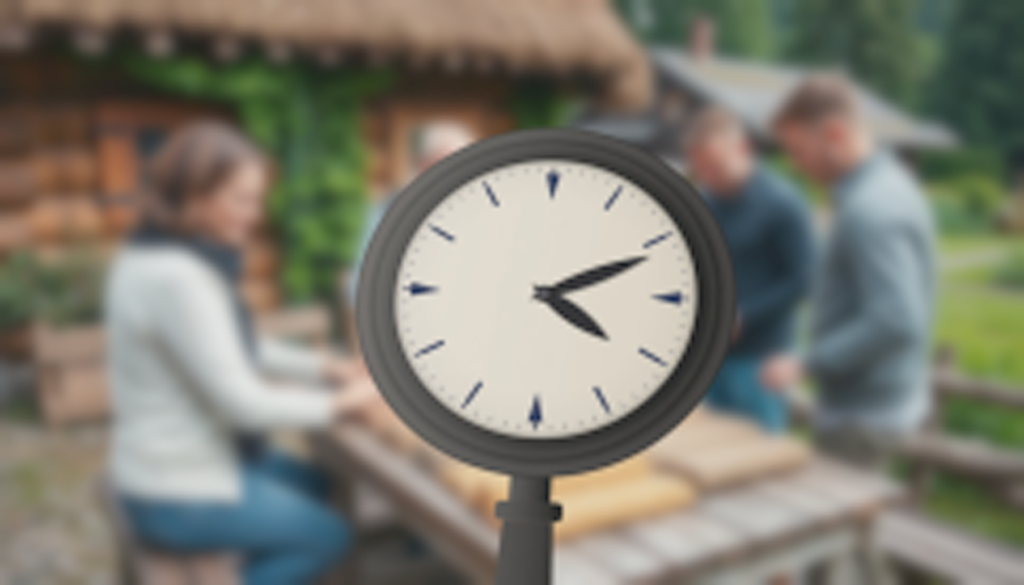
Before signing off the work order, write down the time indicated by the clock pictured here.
4:11
